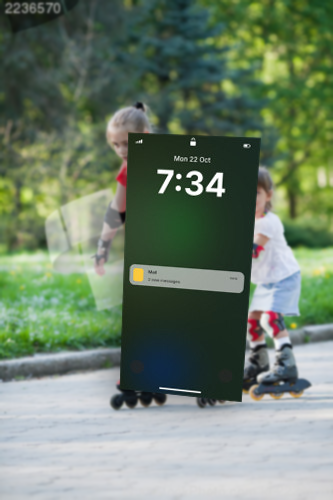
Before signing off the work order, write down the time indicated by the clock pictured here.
7:34
